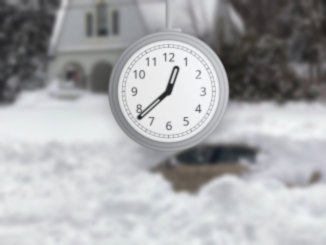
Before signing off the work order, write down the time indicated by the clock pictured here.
12:38
